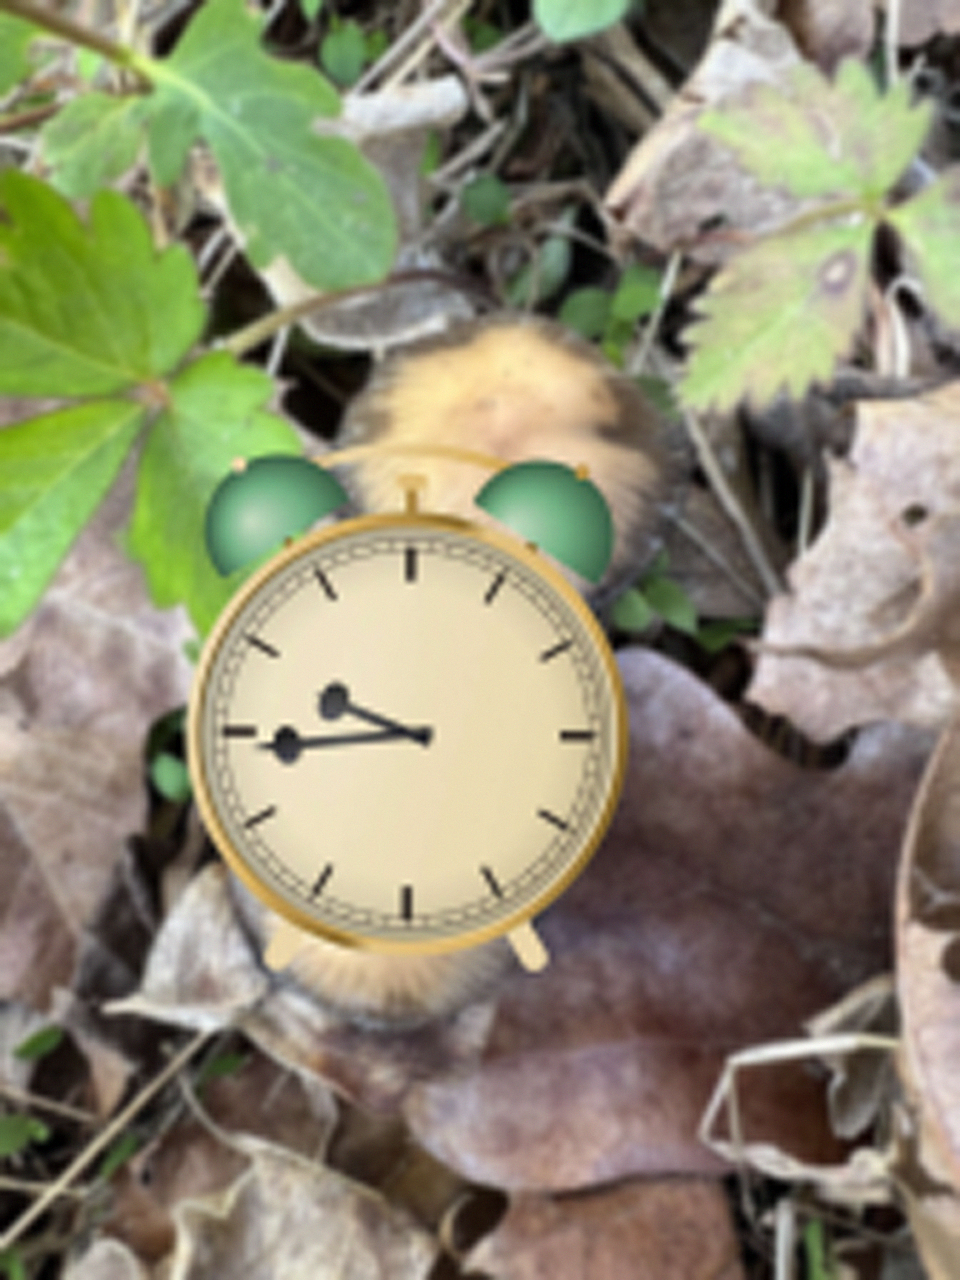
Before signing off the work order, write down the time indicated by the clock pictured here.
9:44
